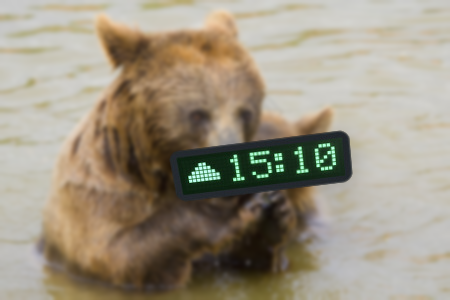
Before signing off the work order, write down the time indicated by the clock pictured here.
15:10
